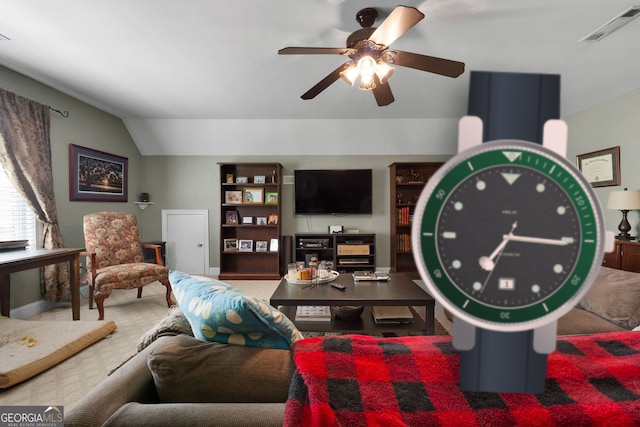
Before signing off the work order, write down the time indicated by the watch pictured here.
7:15:34
